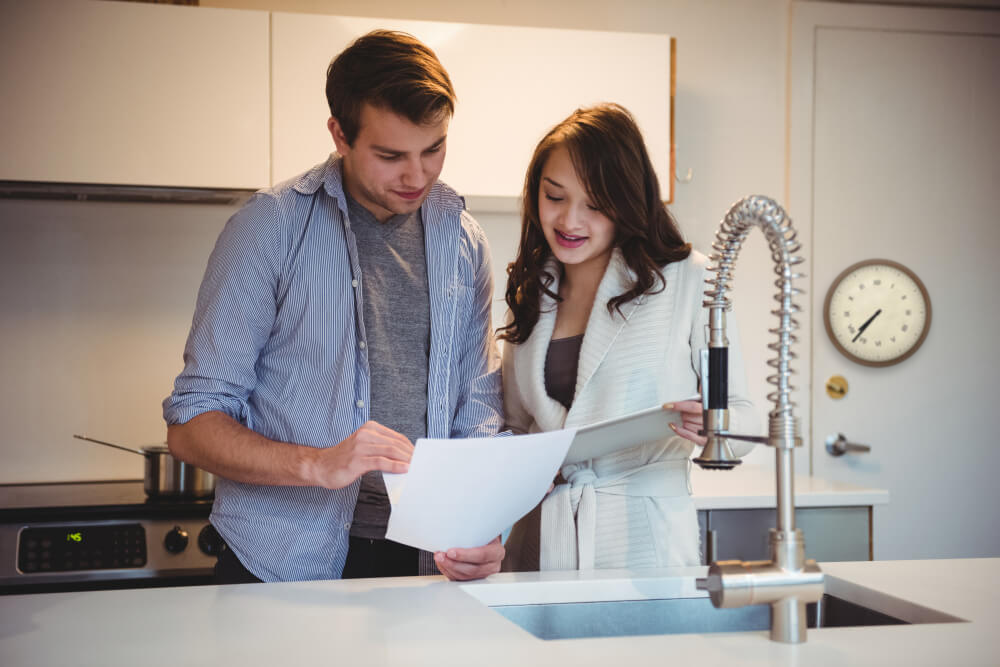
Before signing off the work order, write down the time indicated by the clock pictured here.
7:37
